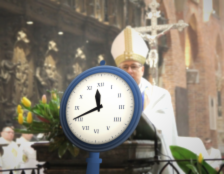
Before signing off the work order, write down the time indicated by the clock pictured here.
11:41
